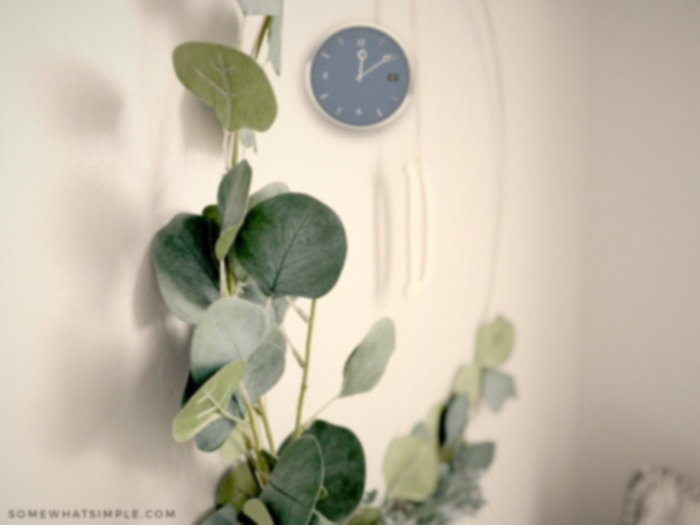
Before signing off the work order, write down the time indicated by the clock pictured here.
12:09
